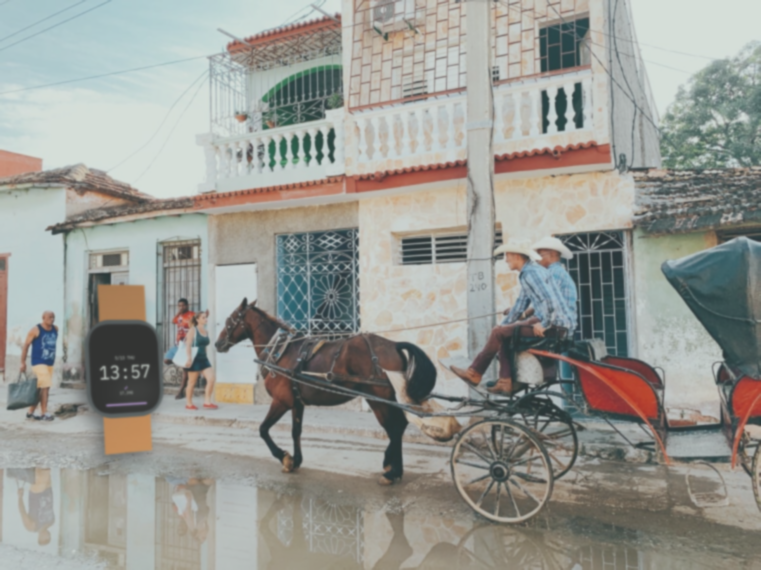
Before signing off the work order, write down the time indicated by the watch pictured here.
13:57
